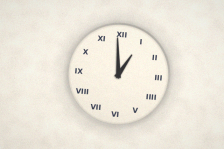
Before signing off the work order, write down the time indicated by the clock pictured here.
12:59
